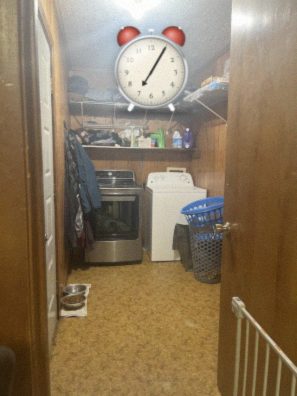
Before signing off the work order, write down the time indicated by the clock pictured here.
7:05
